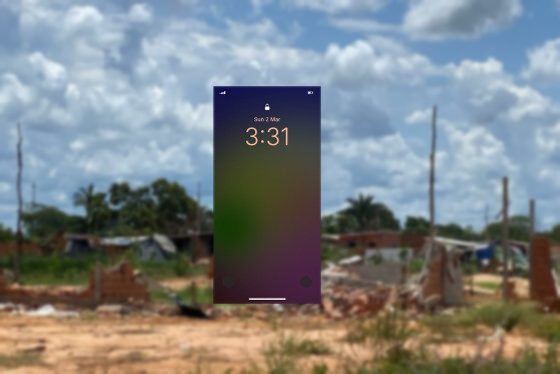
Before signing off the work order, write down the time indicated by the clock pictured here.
3:31
